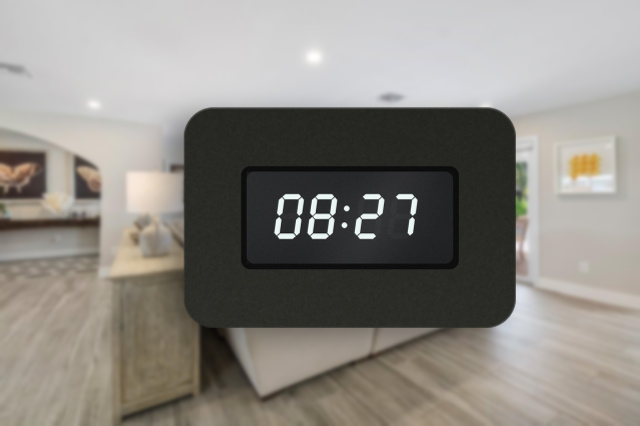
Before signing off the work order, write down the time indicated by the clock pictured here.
8:27
